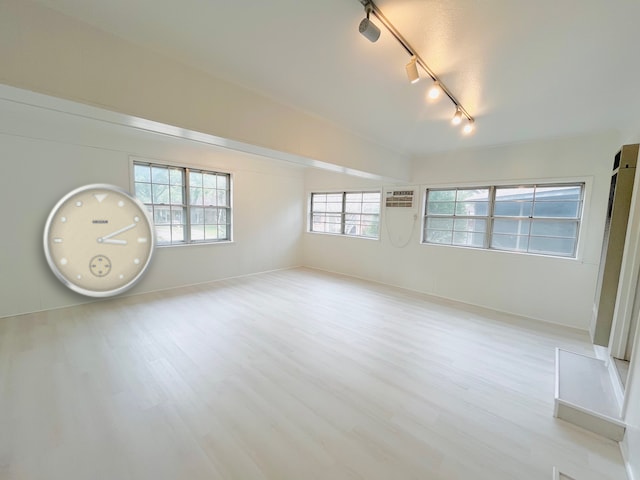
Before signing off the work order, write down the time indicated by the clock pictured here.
3:11
